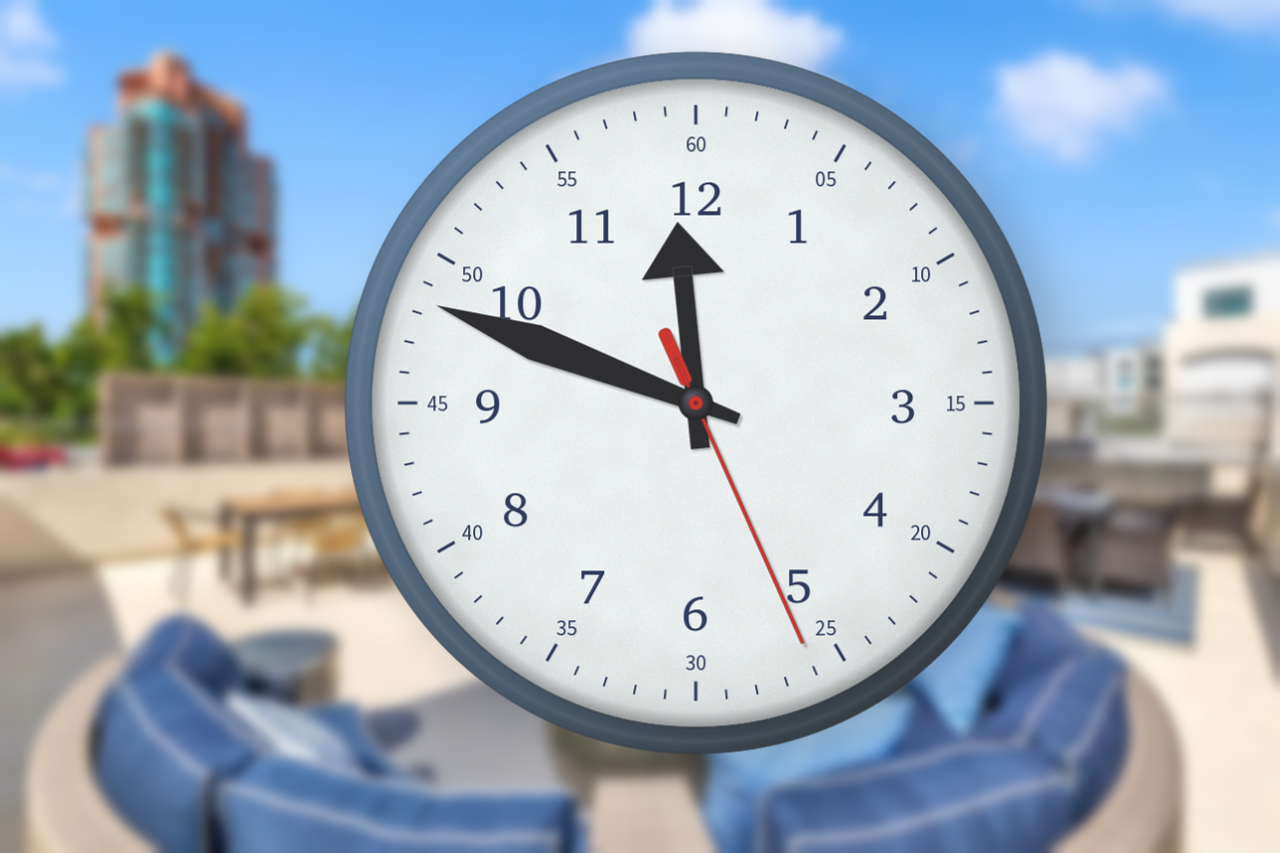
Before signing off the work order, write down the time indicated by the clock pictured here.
11:48:26
